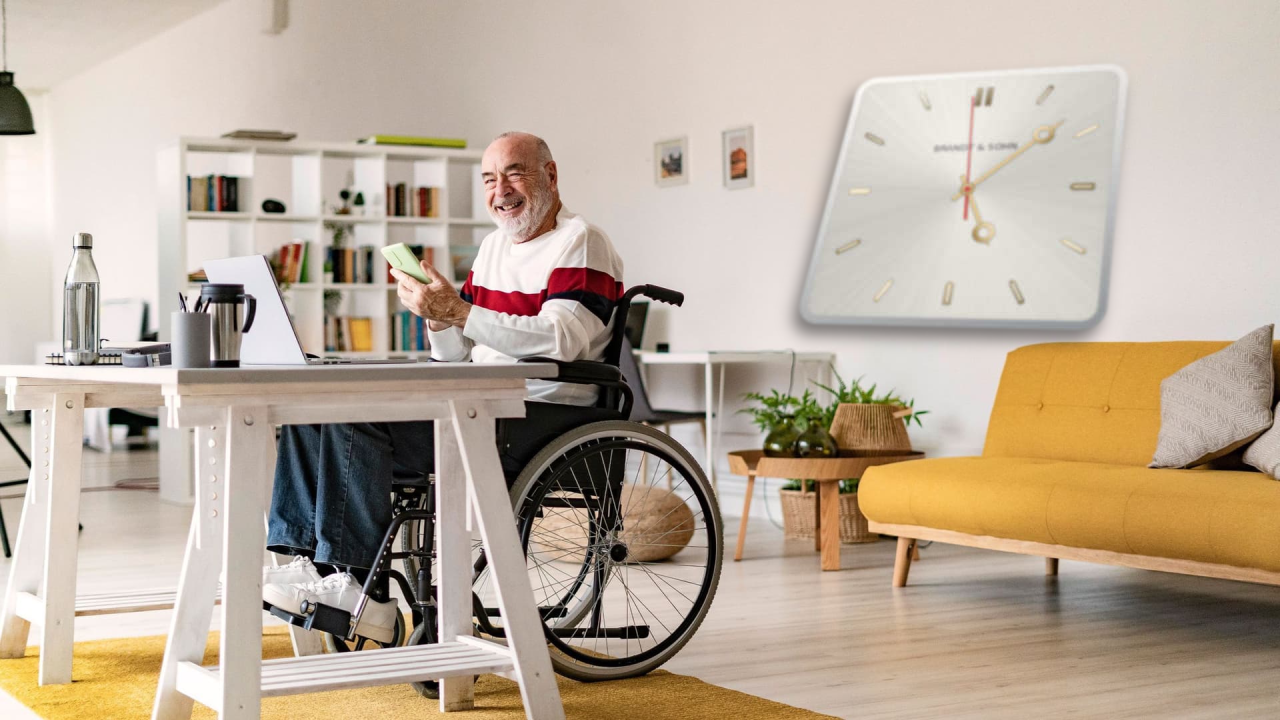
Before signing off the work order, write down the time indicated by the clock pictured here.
5:07:59
